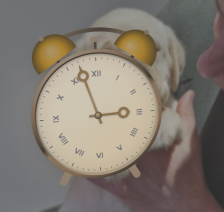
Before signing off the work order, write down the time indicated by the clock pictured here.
2:57
